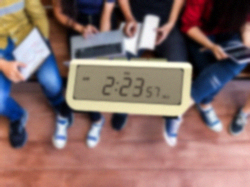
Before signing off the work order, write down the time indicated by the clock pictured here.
2:23
